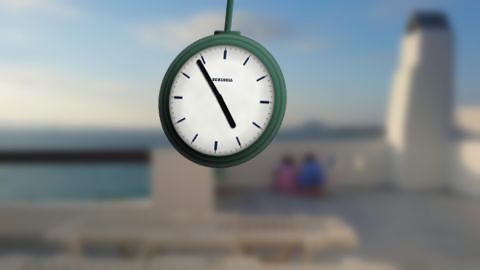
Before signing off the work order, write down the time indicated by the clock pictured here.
4:54
